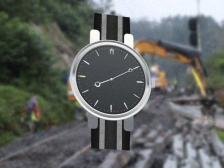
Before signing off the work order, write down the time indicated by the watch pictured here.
8:10
